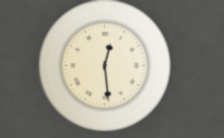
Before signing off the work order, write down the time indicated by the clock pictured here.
12:29
